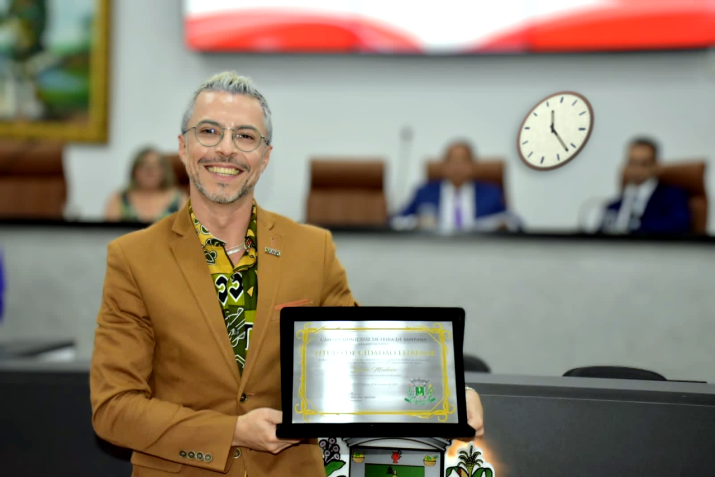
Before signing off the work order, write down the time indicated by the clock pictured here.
11:22
